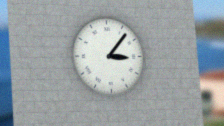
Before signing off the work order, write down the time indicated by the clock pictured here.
3:07
